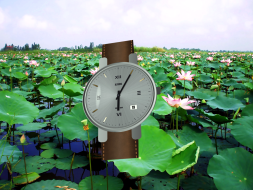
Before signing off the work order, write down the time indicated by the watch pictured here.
6:05
